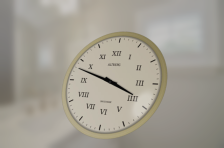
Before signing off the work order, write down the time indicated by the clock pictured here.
3:48
